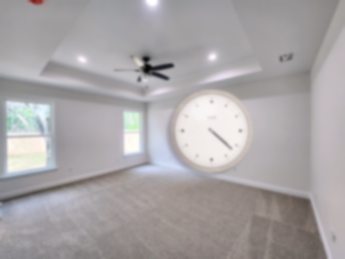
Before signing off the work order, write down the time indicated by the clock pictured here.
4:22
